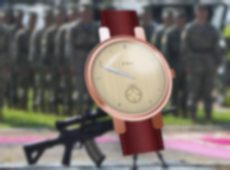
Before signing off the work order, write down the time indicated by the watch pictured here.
9:49
